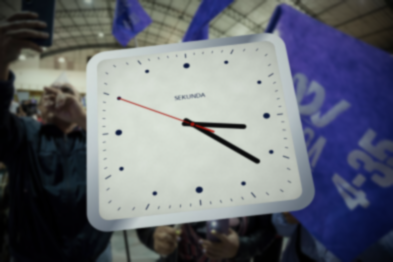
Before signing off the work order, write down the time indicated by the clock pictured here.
3:21:50
